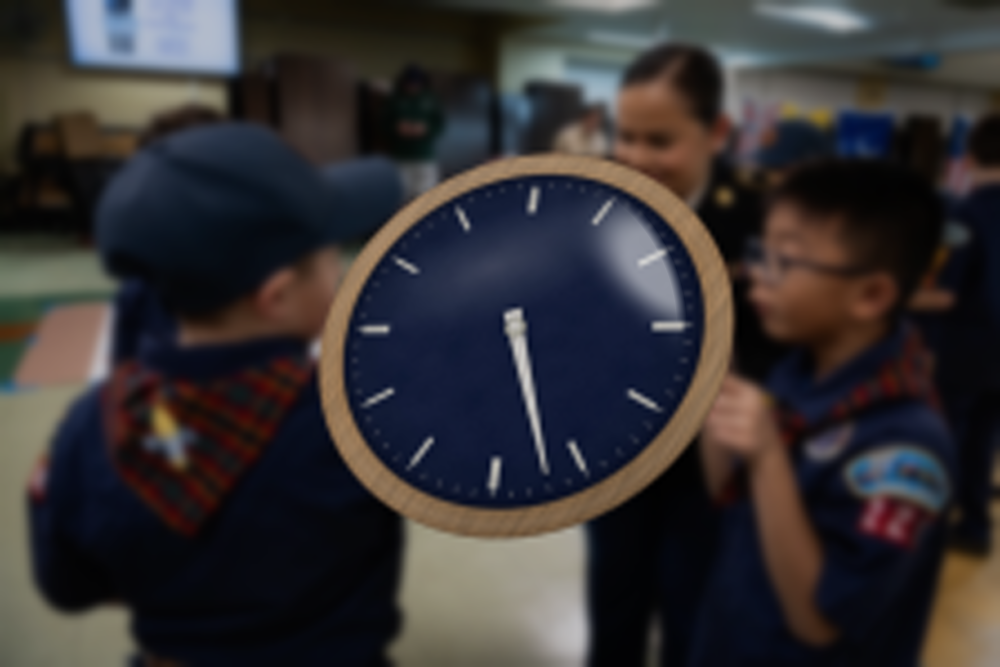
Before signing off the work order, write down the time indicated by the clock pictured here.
5:27
